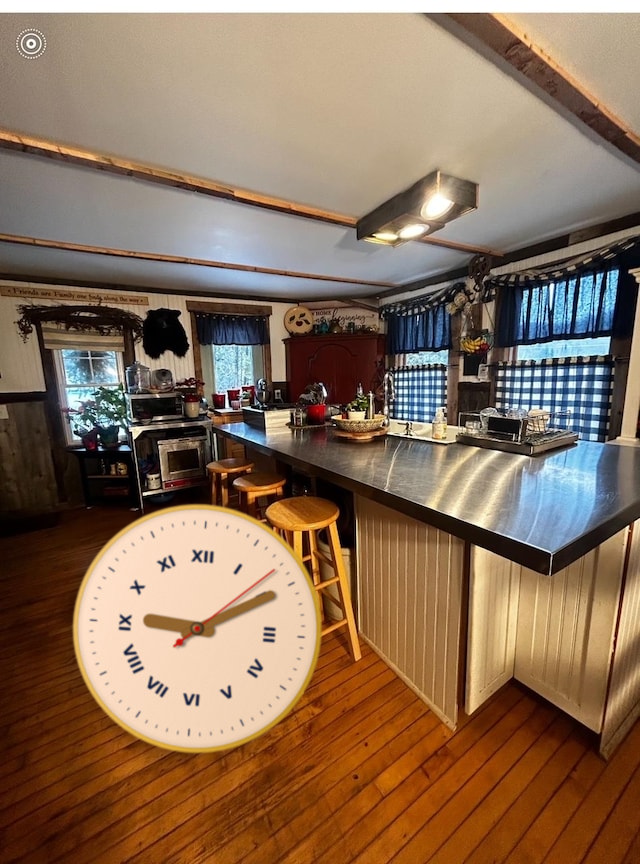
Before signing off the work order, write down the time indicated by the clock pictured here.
9:10:08
